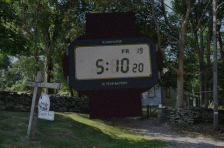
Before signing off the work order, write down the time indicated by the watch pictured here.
5:10:20
